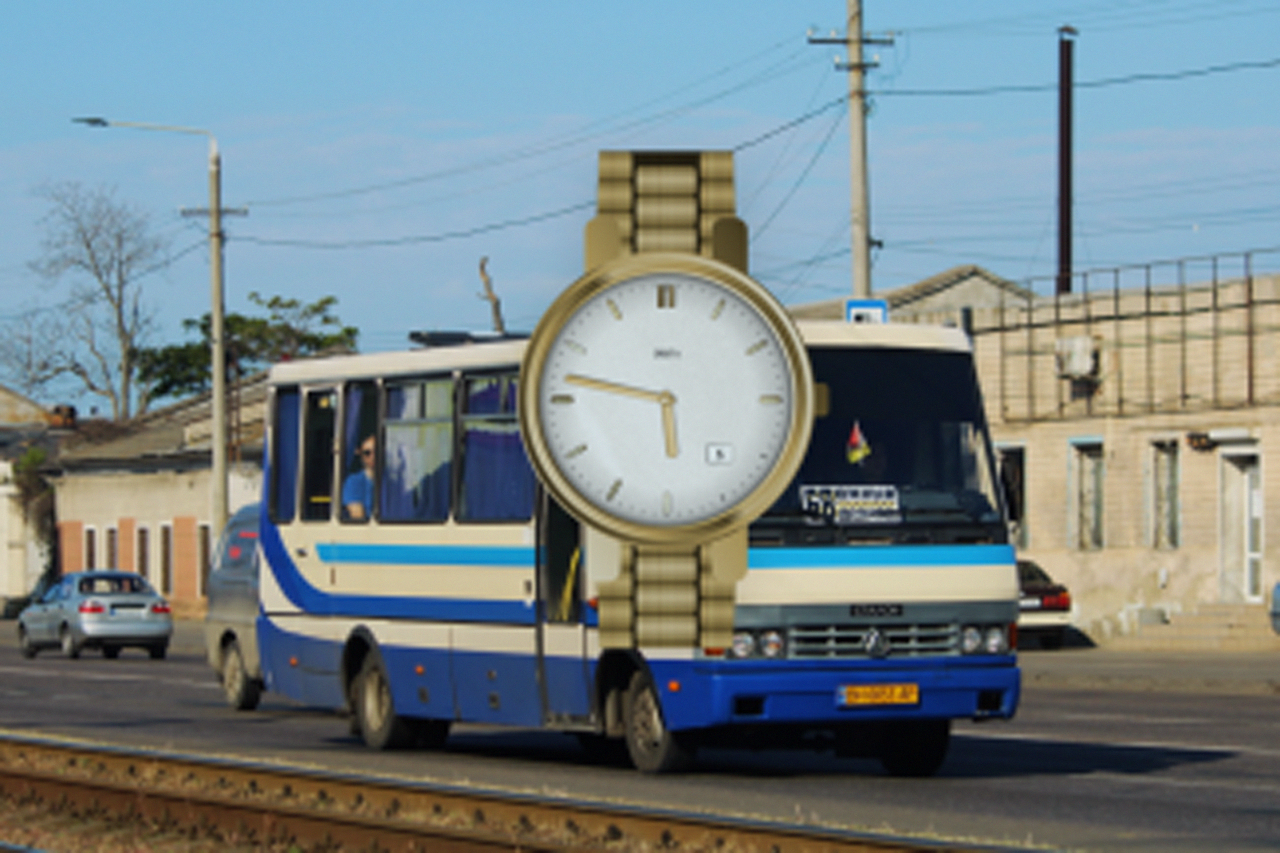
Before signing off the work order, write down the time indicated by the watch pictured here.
5:47
